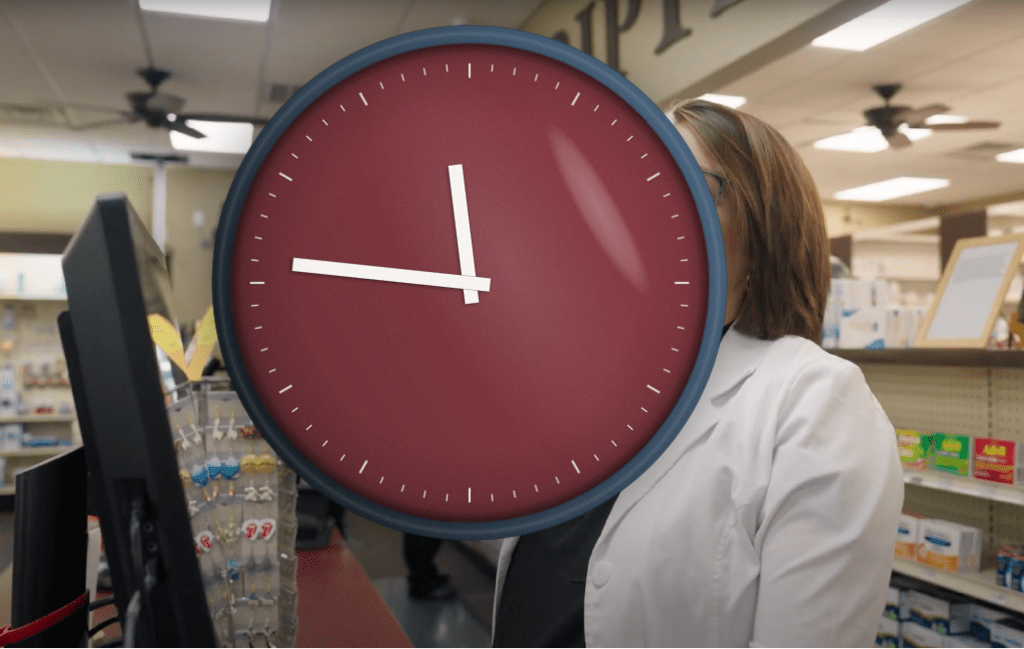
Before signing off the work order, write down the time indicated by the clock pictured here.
11:46
